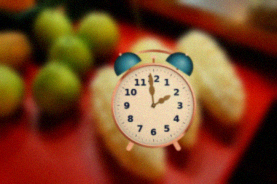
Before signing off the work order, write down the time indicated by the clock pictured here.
1:59
